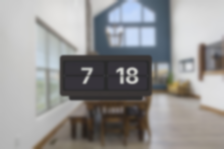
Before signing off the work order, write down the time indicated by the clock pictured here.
7:18
